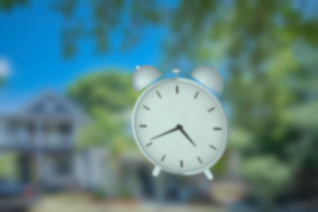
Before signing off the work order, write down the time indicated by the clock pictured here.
4:41
